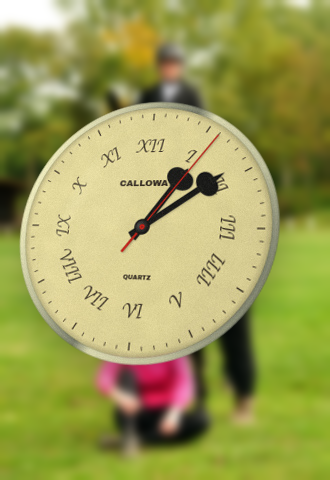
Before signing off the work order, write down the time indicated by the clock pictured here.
1:09:06
